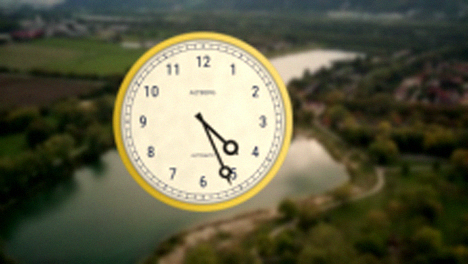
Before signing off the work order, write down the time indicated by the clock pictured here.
4:26
